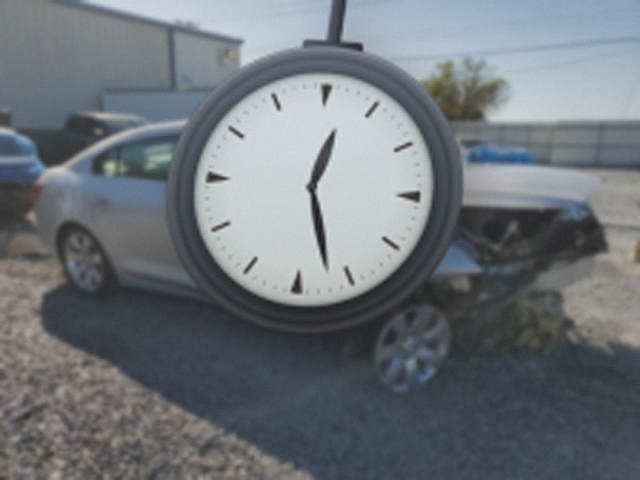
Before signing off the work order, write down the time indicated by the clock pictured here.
12:27
